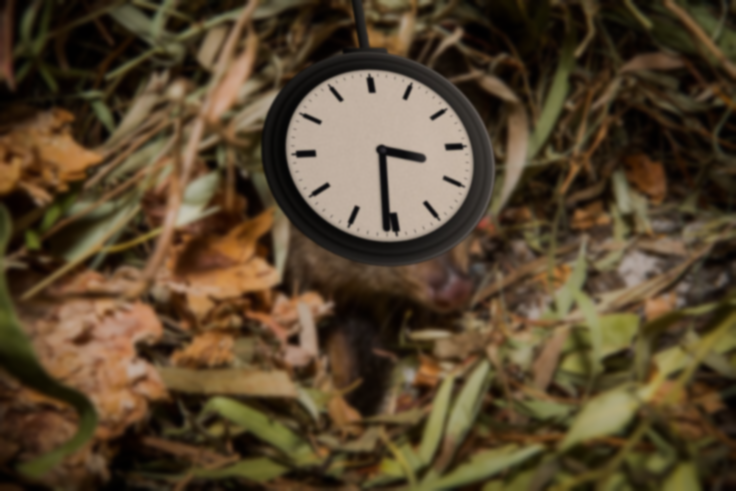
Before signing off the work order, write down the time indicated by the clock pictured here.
3:31
